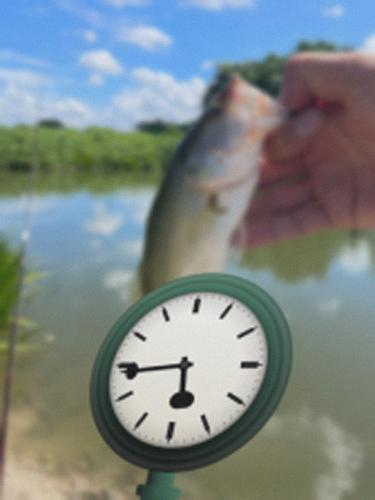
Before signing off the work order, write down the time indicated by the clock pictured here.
5:44
